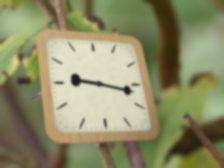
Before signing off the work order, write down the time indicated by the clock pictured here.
9:17
